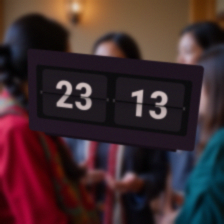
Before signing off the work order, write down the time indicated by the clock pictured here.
23:13
